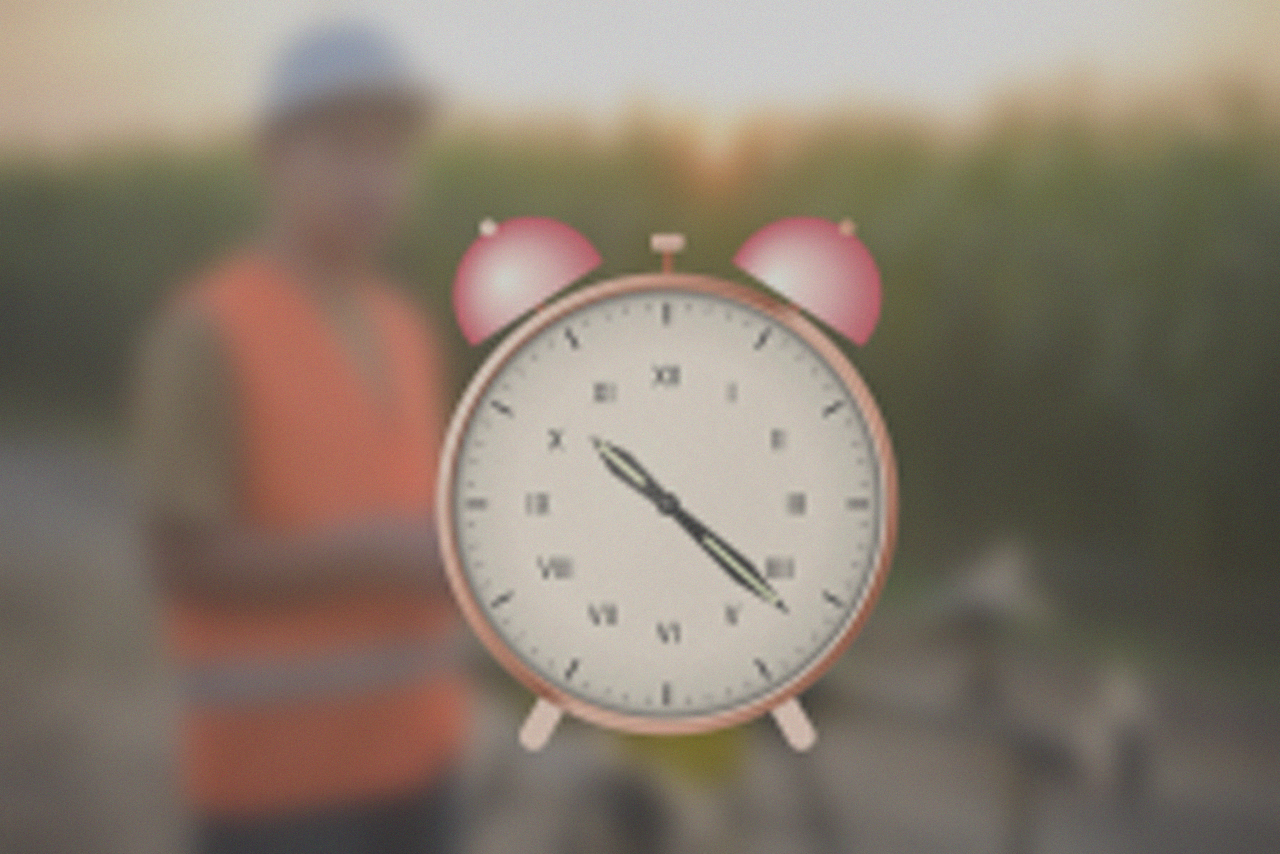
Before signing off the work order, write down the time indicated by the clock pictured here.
10:22
